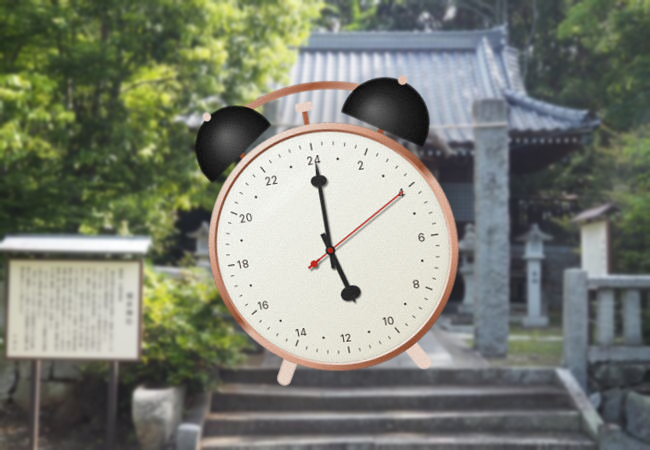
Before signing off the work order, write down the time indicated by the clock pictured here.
11:00:10
